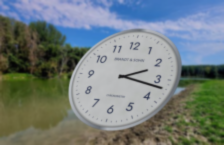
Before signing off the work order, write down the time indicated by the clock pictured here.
2:17
